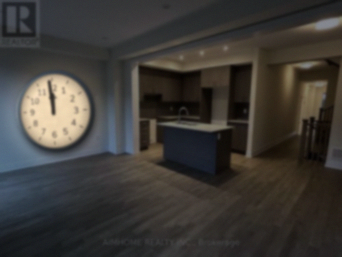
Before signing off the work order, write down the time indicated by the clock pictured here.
11:59
